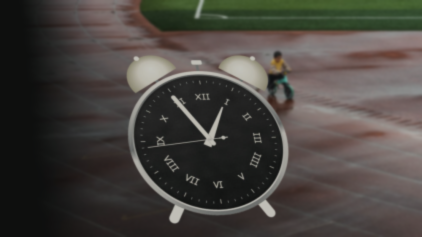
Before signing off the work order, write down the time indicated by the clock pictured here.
12:54:44
